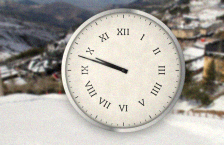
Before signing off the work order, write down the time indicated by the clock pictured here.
9:48
